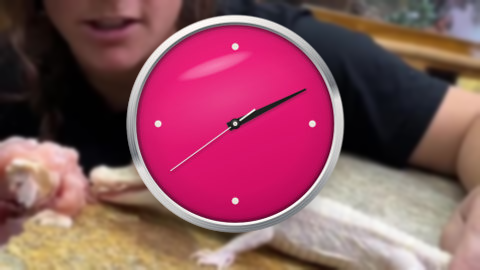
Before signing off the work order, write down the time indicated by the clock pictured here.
2:10:39
